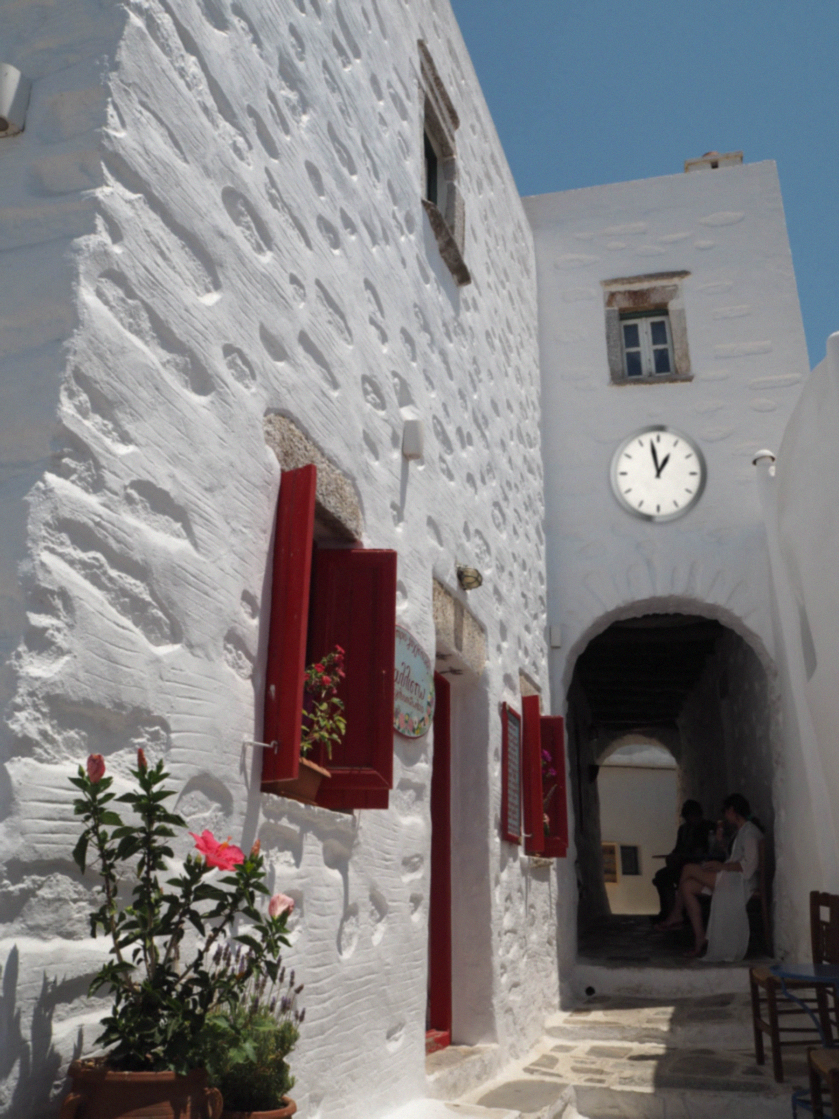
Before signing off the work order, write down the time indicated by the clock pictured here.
12:58
